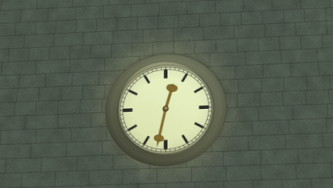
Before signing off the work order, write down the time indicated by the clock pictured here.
12:32
